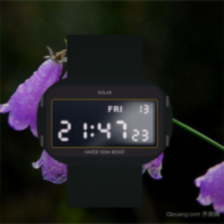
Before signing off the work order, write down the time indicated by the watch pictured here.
21:47:23
